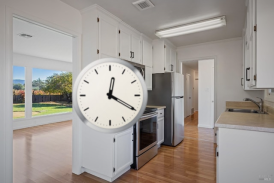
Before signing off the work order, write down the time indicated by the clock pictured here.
12:20
